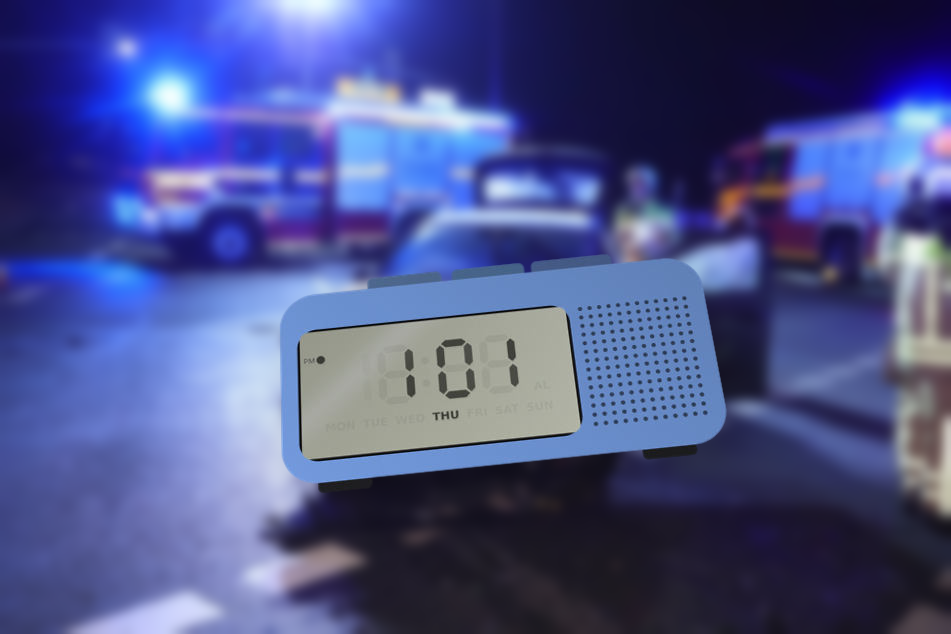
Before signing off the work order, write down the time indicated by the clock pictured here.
1:01
